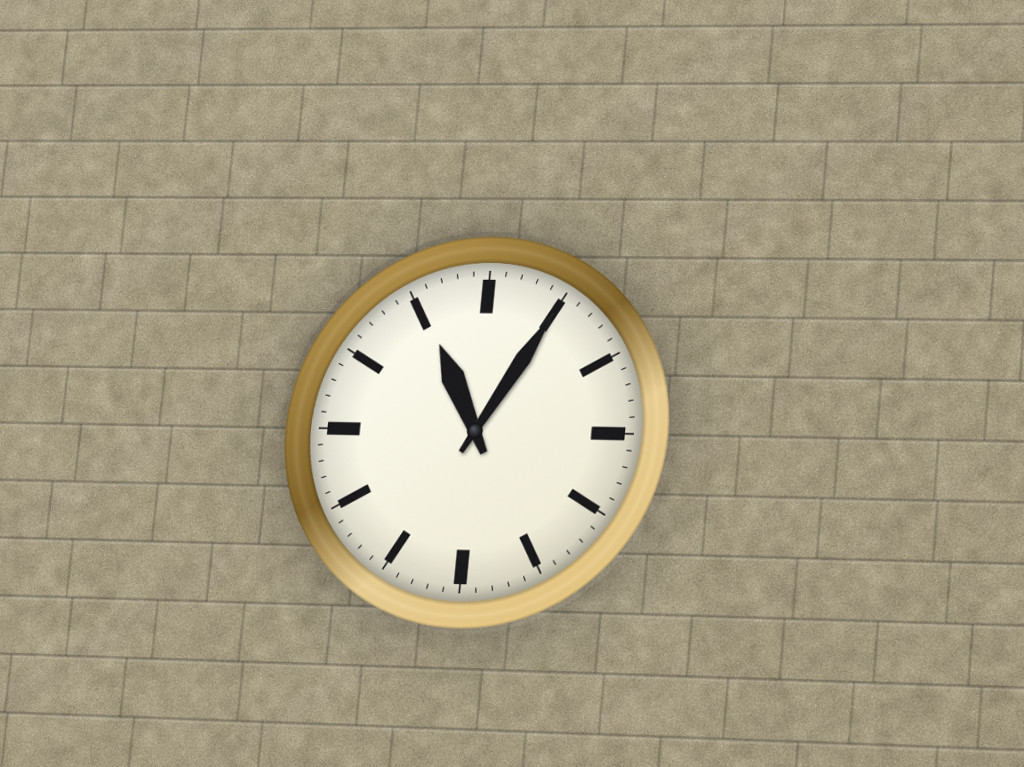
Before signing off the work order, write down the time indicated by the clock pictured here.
11:05
